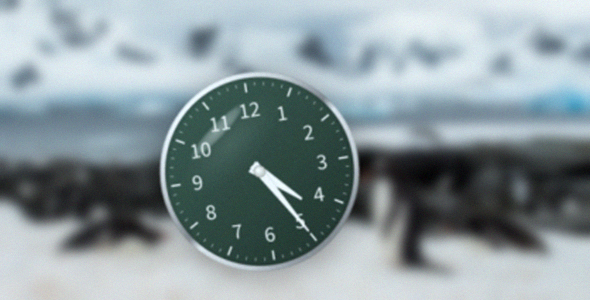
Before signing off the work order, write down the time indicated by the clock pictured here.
4:25
